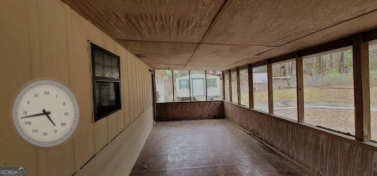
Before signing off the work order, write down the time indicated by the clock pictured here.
4:43
